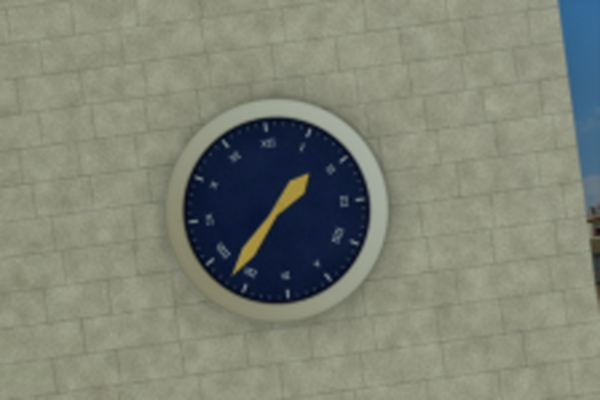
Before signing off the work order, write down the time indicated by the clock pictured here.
1:37
